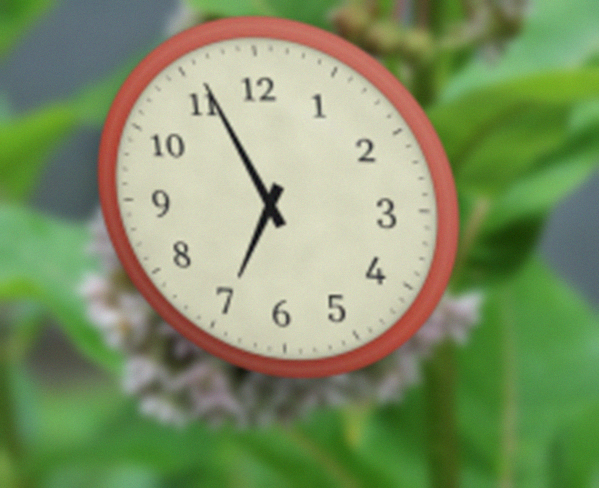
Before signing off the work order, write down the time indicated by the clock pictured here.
6:56
